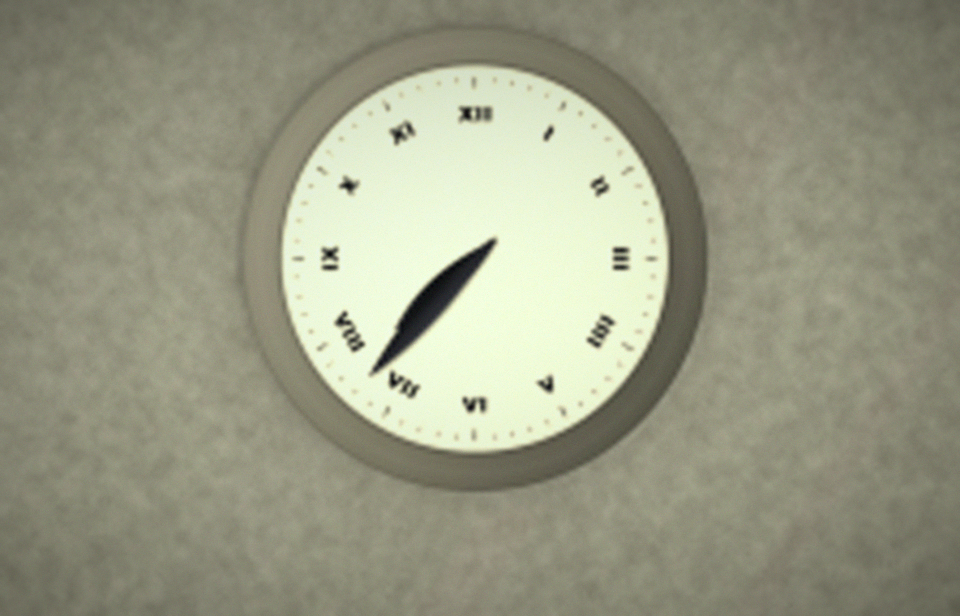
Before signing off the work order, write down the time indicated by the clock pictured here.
7:37
